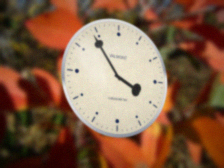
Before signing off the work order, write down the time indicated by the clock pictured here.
3:54
